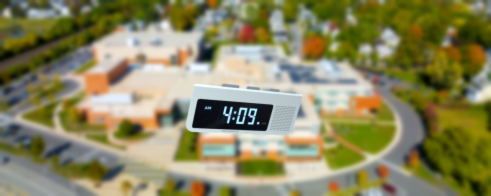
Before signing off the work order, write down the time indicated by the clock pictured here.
4:09
